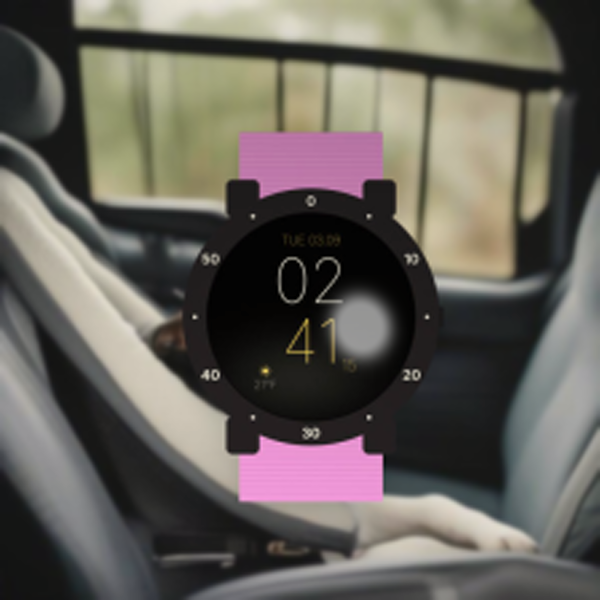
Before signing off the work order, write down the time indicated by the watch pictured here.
2:41
